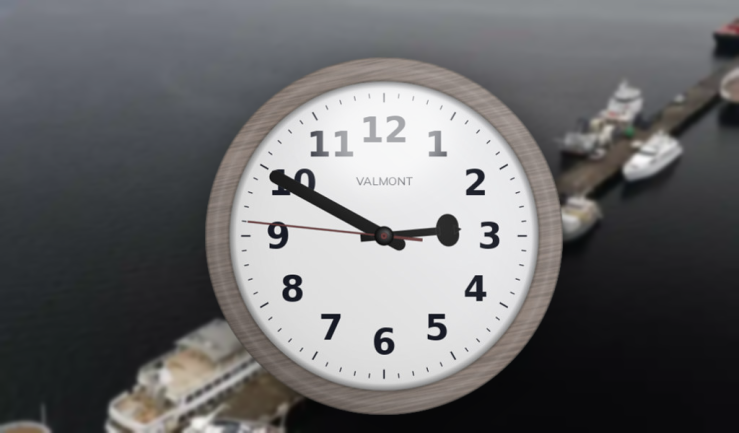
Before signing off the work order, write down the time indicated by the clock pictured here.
2:49:46
